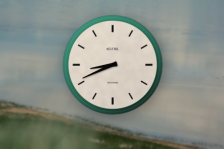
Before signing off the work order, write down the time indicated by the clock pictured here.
8:41
